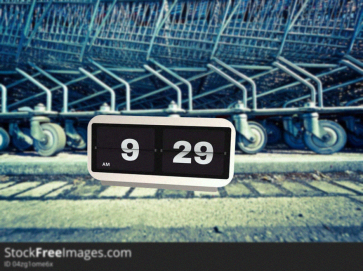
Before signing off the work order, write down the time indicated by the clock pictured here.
9:29
